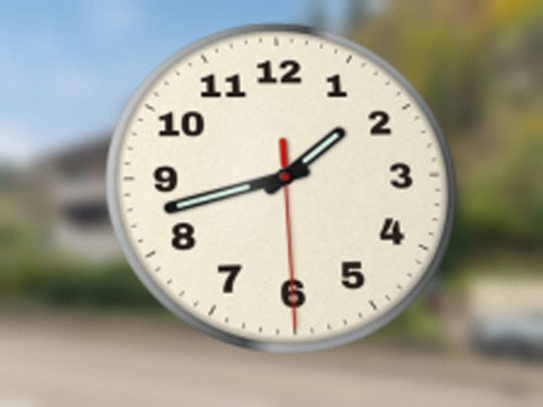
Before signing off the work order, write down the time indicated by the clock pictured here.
1:42:30
